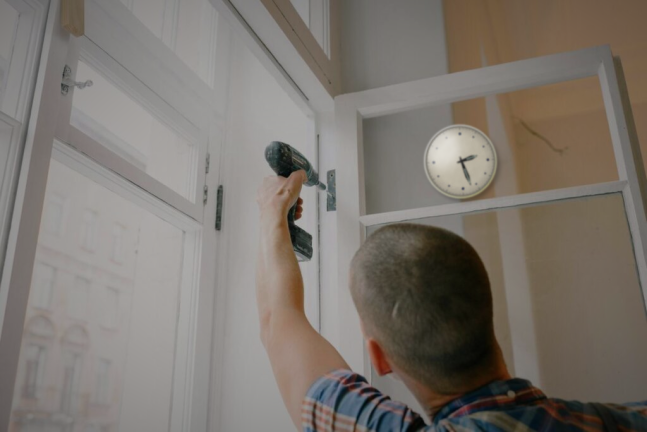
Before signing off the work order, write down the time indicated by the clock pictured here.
2:27
